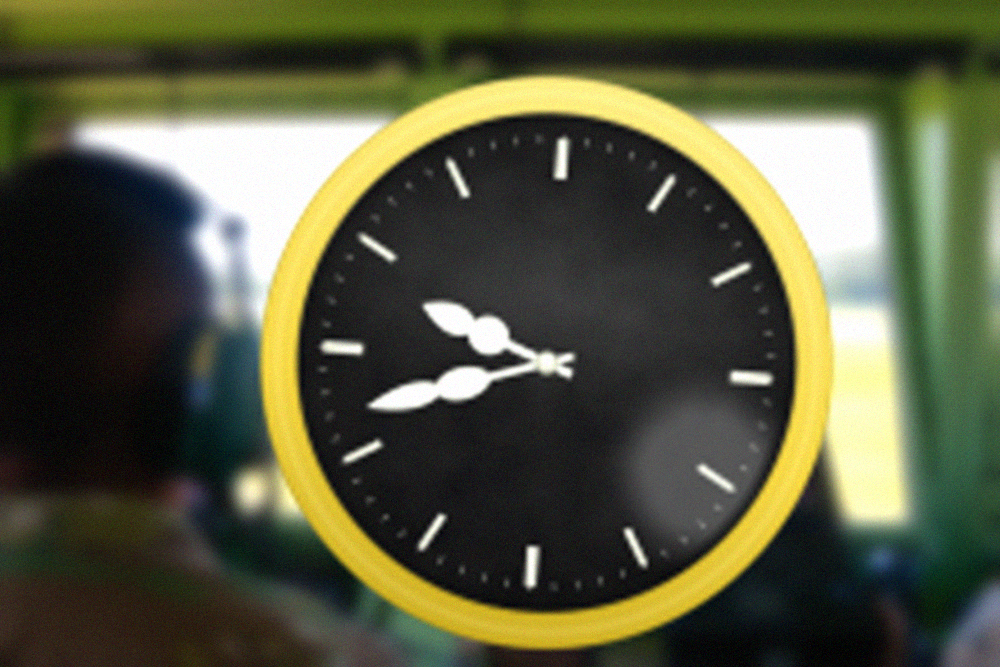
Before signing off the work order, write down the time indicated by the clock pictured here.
9:42
